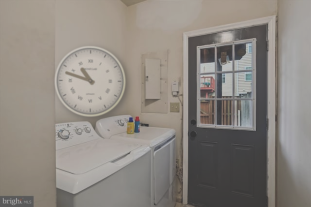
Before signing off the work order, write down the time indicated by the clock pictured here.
10:48
